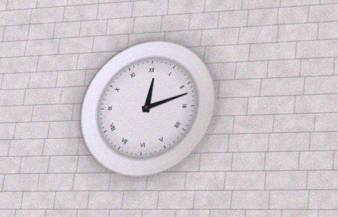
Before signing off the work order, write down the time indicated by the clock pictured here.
12:12
